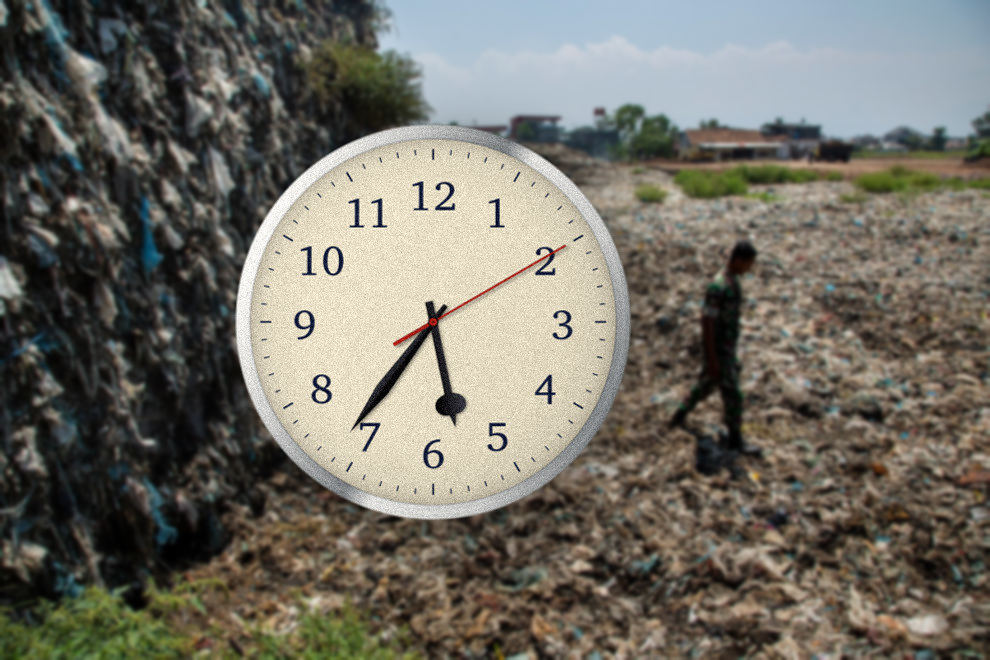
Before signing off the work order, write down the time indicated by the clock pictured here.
5:36:10
